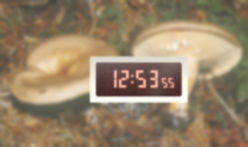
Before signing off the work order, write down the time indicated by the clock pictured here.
12:53
